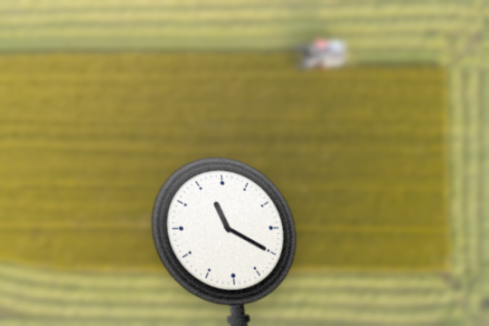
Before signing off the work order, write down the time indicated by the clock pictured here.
11:20
